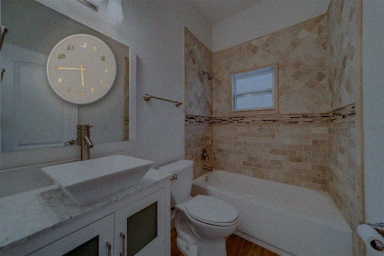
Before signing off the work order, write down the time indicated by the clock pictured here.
5:45
